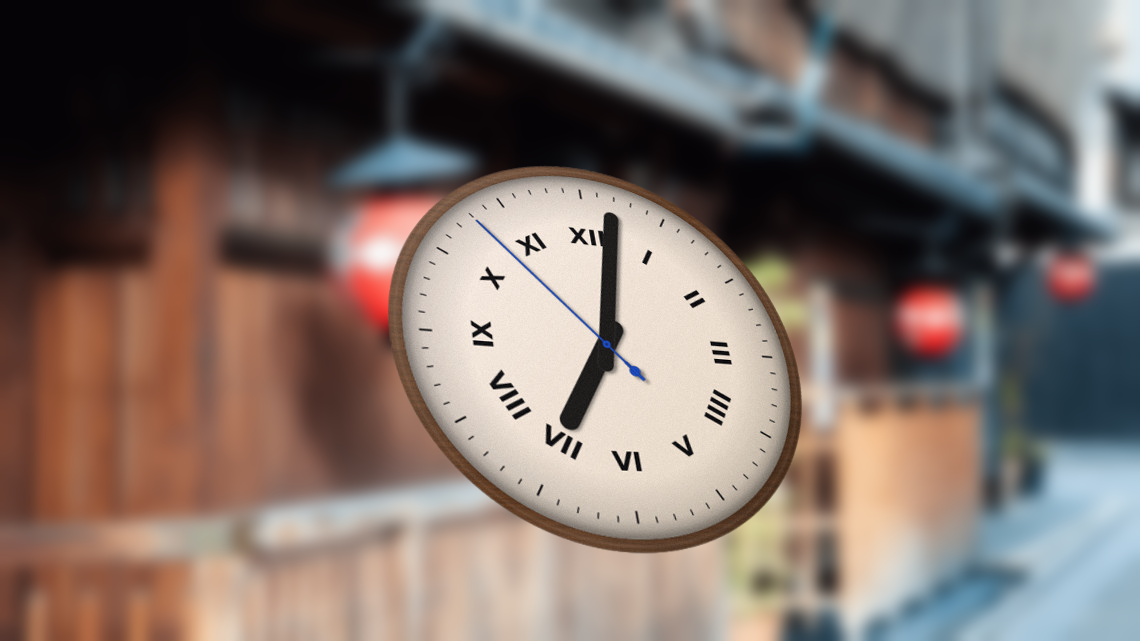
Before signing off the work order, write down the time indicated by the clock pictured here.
7:01:53
